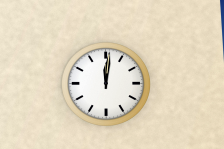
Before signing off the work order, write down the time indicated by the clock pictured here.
12:01
